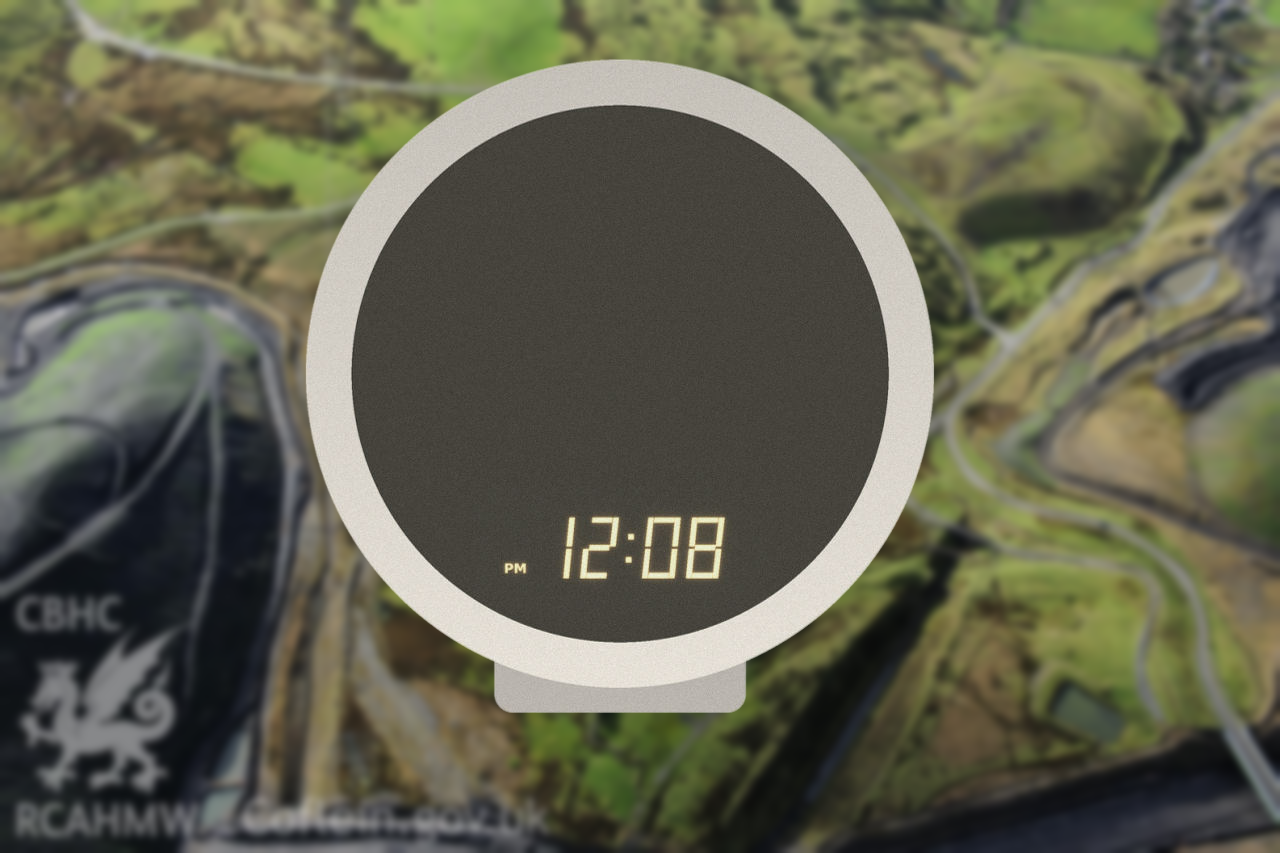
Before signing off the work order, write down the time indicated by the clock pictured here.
12:08
